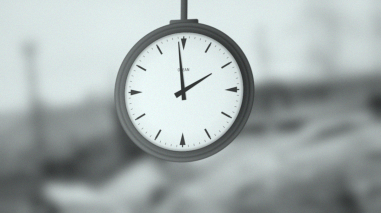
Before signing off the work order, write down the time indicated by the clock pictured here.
1:59
